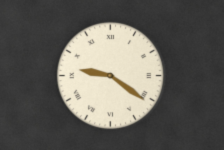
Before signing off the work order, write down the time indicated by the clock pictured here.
9:21
